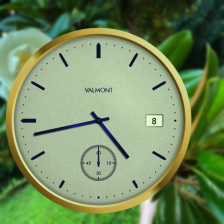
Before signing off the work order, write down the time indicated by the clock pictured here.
4:43
